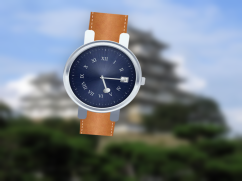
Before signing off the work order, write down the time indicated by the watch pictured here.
5:15
